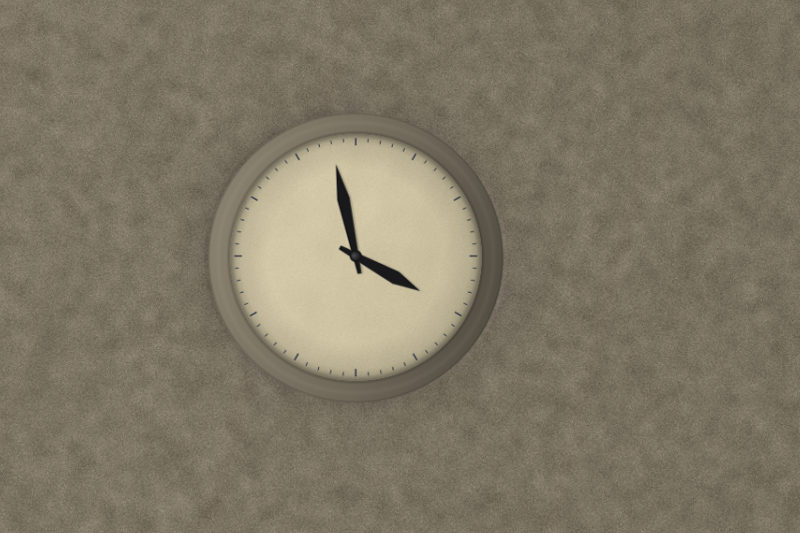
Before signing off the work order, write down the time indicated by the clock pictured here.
3:58
